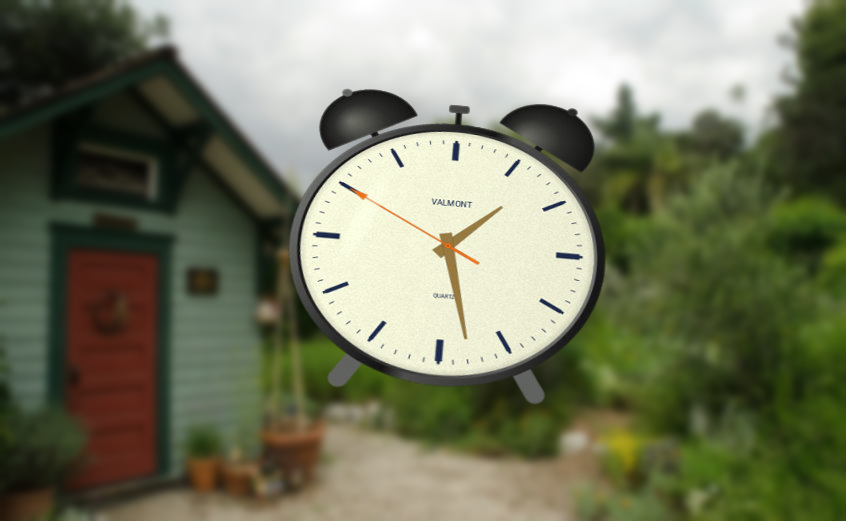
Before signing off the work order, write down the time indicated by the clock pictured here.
1:27:50
